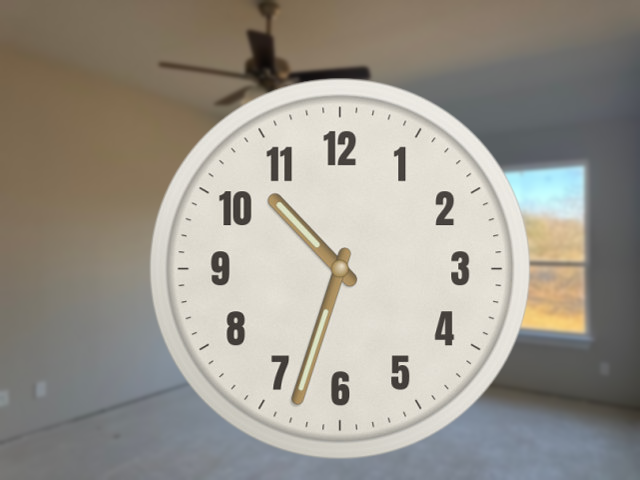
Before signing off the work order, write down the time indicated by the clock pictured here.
10:33
